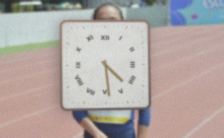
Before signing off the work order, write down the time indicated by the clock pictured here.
4:29
